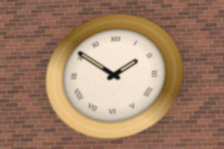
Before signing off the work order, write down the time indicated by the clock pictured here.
1:51
